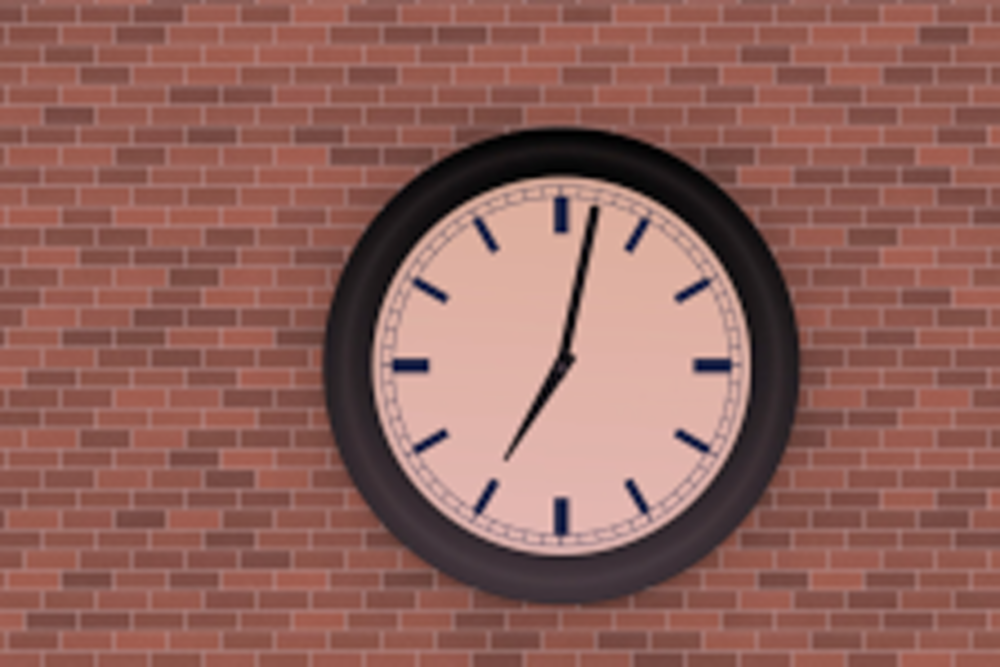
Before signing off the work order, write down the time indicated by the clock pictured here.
7:02
